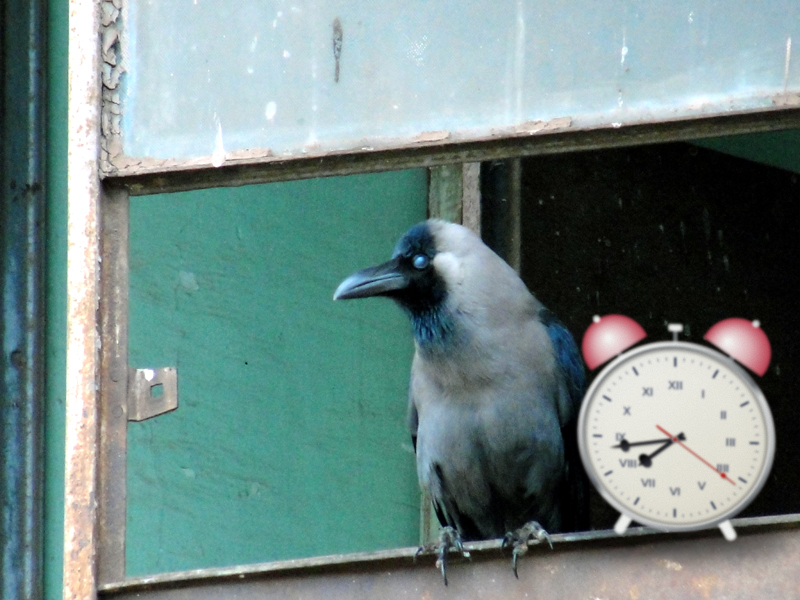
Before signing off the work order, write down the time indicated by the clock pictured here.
7:43:21
